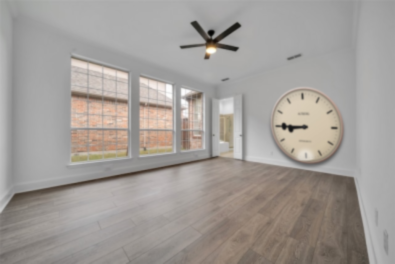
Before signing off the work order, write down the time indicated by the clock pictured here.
8:45
